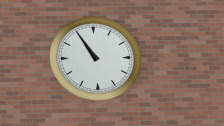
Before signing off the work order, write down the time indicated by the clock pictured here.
10:55
